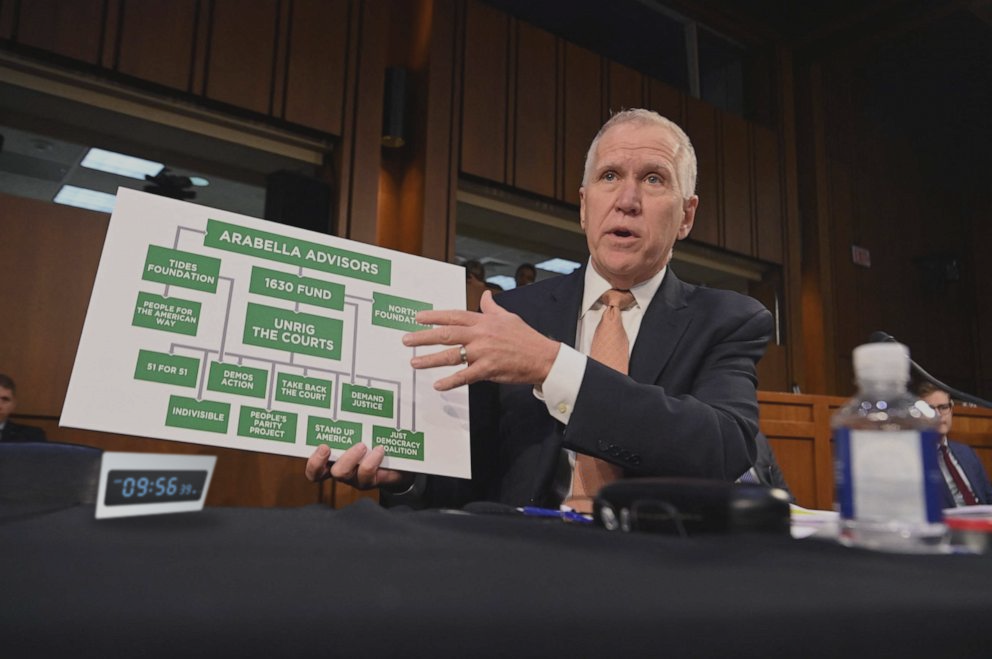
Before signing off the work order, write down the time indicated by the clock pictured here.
9:56
